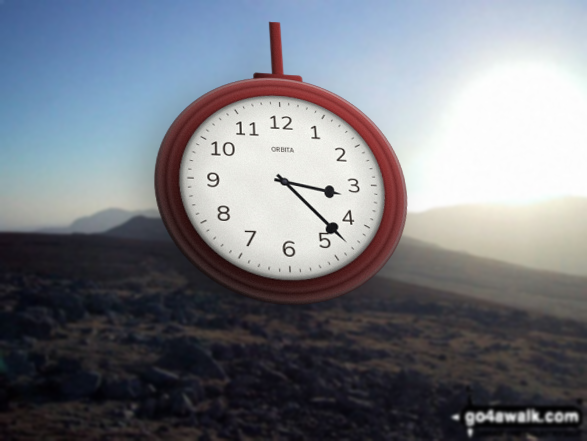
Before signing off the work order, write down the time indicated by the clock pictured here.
3:23
